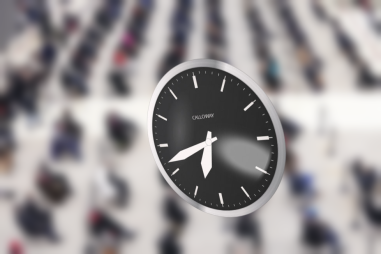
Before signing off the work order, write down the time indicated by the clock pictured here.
6:42
